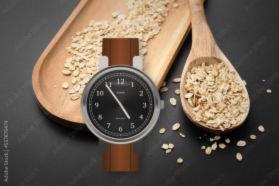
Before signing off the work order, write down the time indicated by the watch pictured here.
4:54
